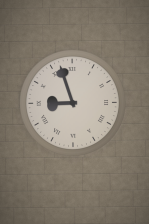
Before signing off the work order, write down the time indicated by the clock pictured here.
8:57
